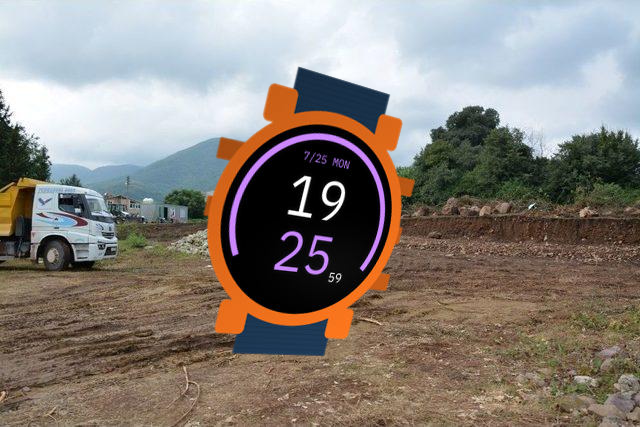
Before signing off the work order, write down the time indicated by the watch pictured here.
19:25:59
